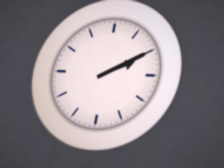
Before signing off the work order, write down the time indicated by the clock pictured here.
2:10
